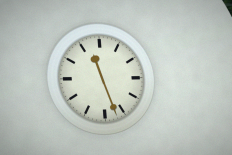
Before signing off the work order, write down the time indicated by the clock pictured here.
11:27
